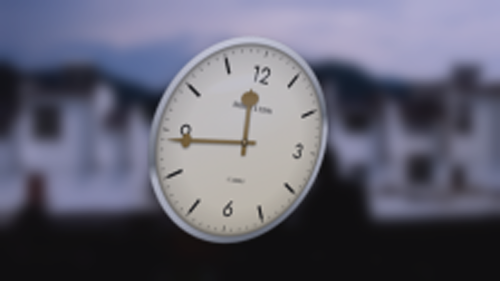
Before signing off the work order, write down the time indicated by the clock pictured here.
11:44
